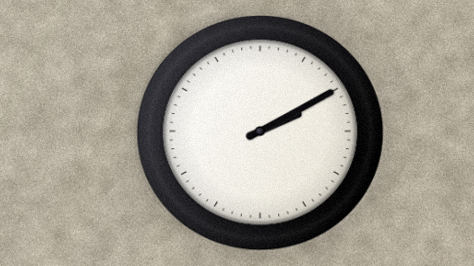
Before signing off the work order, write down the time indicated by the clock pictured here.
2:10
